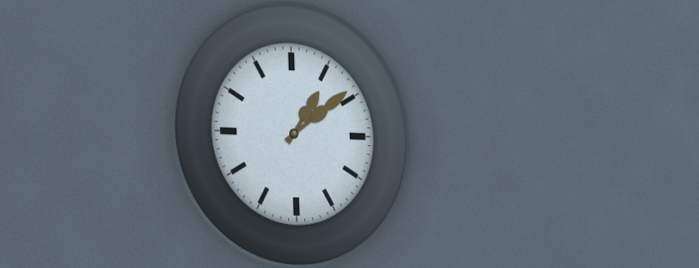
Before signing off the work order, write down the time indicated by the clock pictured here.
1:09
